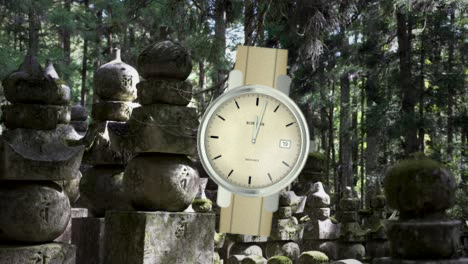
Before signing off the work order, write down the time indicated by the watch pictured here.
12:02
